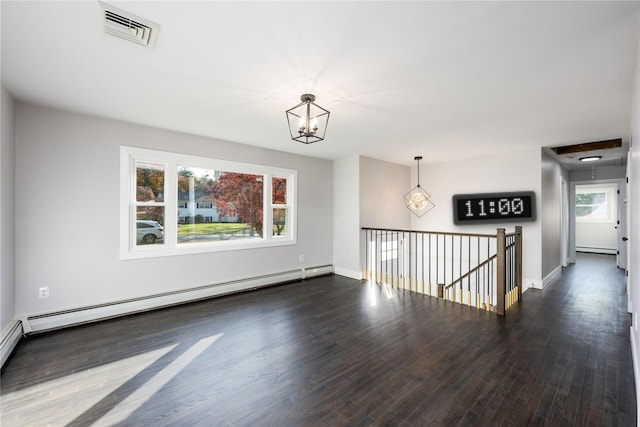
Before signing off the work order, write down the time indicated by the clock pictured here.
11:00
